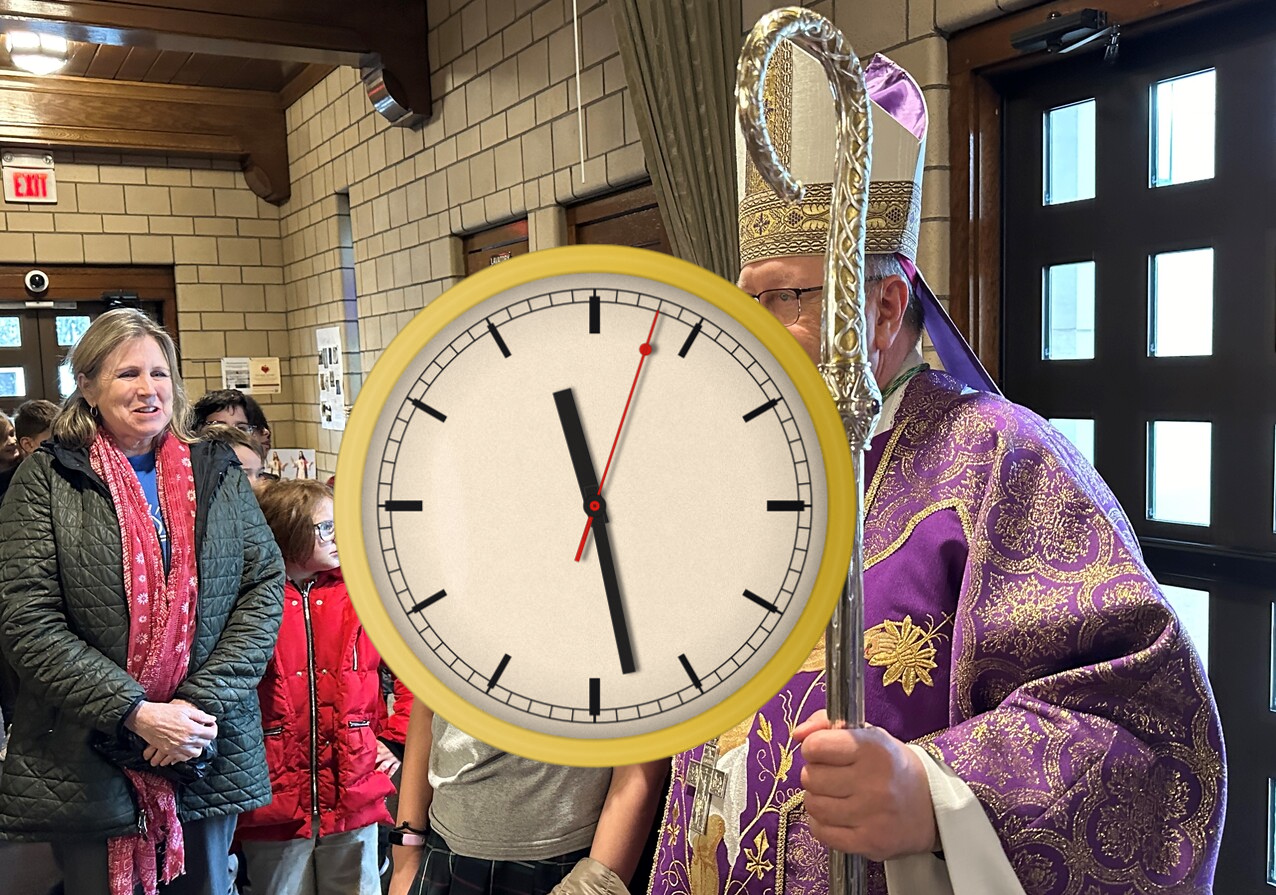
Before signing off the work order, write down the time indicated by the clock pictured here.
11:28:03
